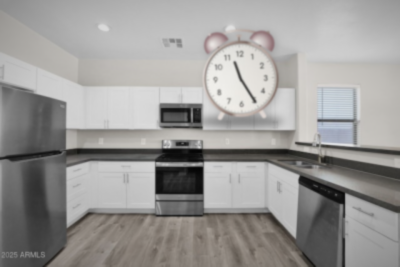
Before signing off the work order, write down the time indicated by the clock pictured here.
11:25
